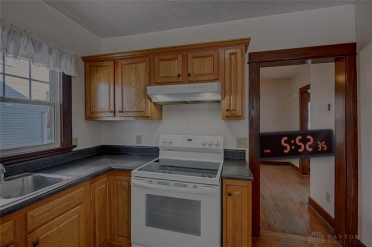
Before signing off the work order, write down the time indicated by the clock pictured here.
5:52:35
